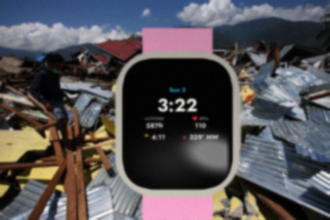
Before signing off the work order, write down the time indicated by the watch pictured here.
3:22
